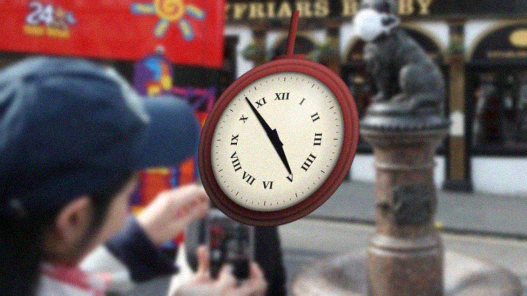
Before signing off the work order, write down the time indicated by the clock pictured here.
4:53
